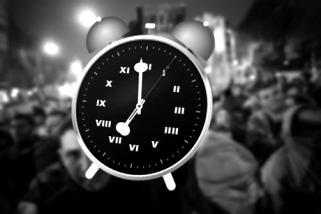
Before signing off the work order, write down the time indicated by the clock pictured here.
6:59:05
